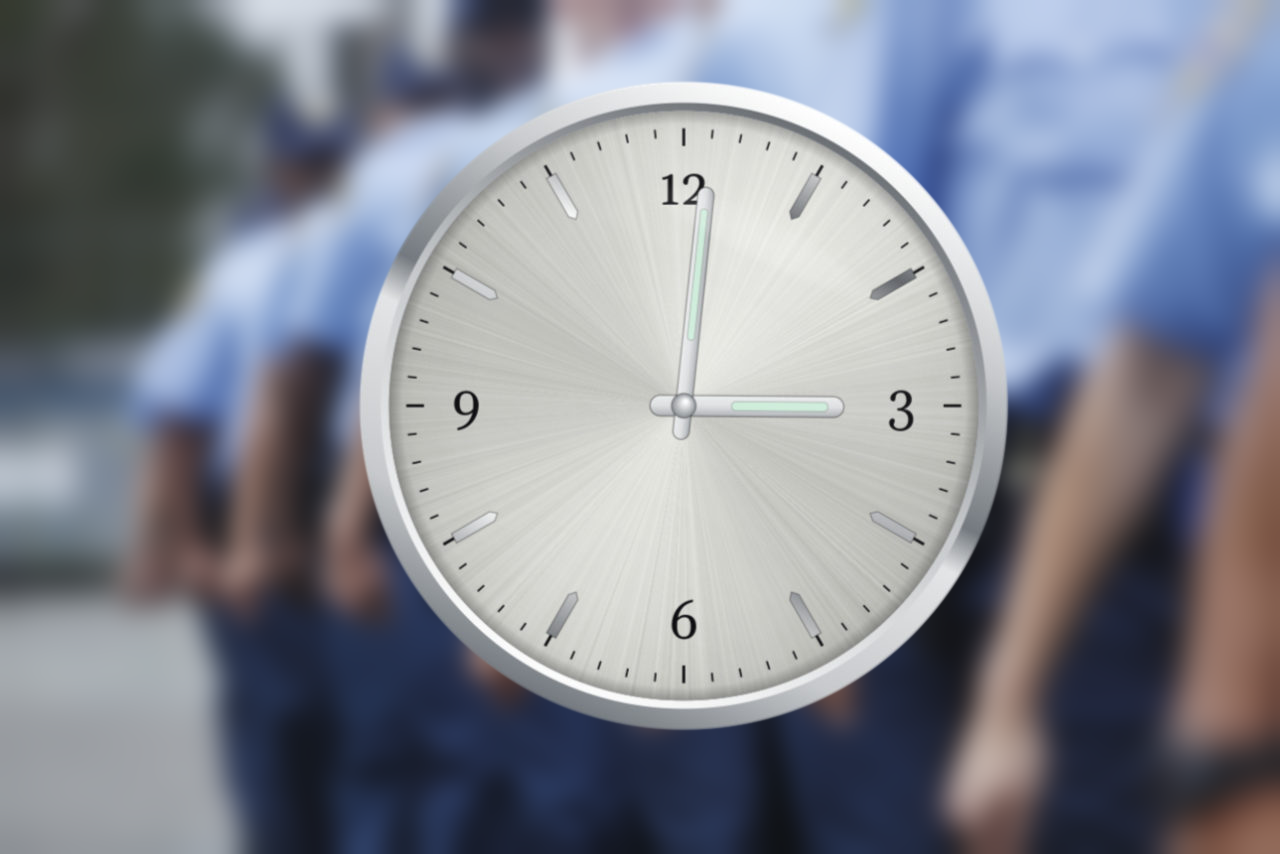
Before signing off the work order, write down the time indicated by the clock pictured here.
3:01
